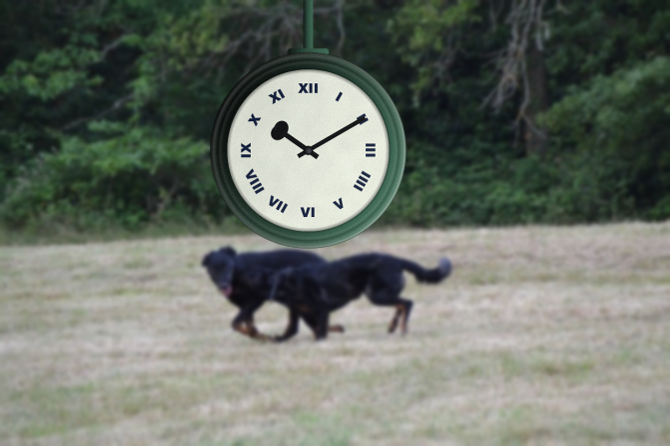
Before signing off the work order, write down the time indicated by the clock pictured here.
10:10
